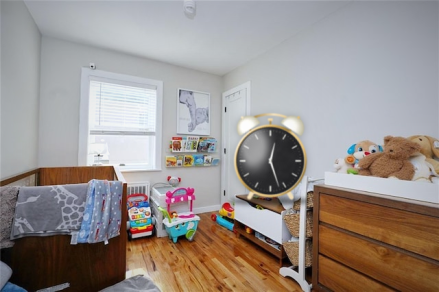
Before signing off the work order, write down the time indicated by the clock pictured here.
12:27
